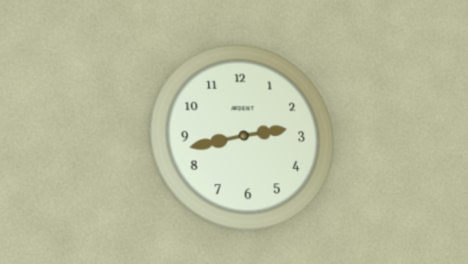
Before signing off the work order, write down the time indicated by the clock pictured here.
2:43
